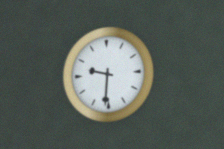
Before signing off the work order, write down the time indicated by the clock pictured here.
9:31
